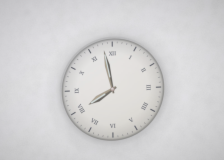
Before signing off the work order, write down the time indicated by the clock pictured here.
7:58
